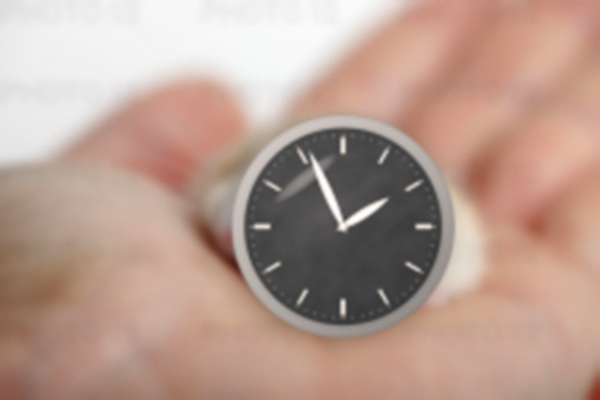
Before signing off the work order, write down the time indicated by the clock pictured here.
1:56
